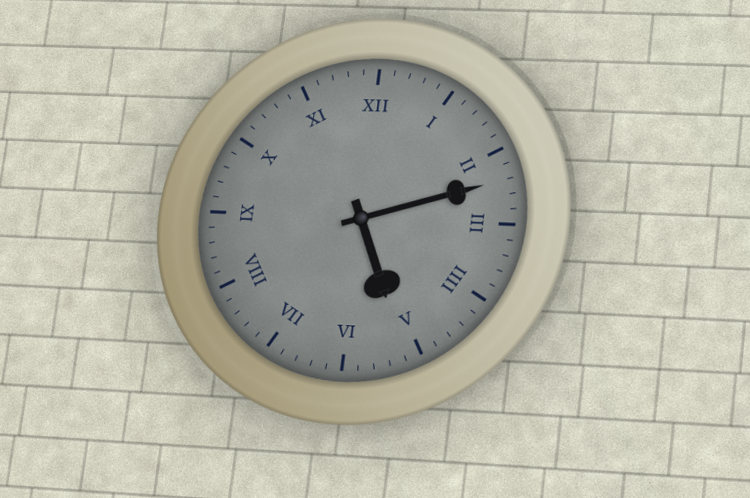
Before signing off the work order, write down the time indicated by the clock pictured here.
5:12
